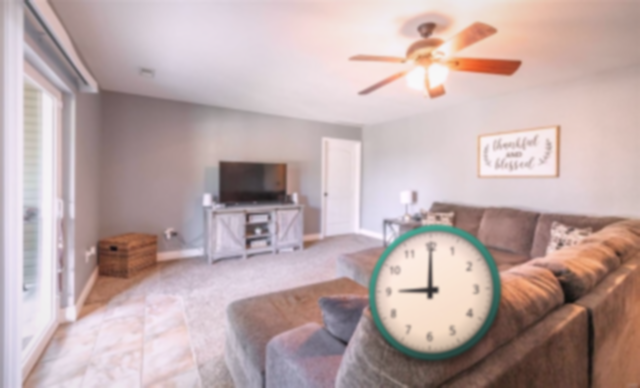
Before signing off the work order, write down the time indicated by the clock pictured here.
9:00
